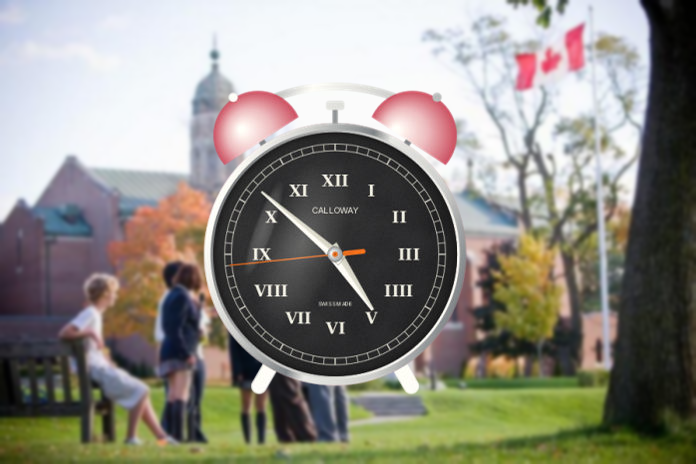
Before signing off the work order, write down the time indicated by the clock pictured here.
4:51:44
